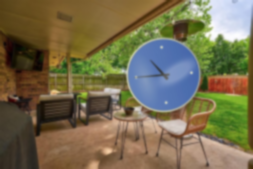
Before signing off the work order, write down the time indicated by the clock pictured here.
10:45
